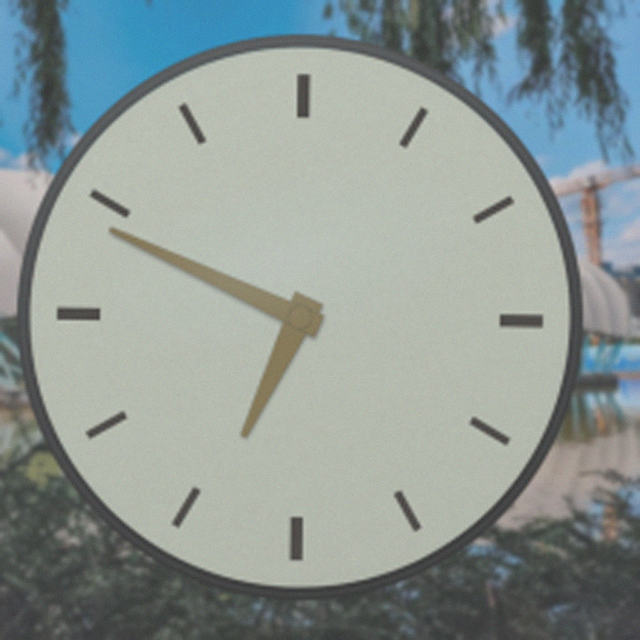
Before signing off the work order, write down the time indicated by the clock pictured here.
6:49
